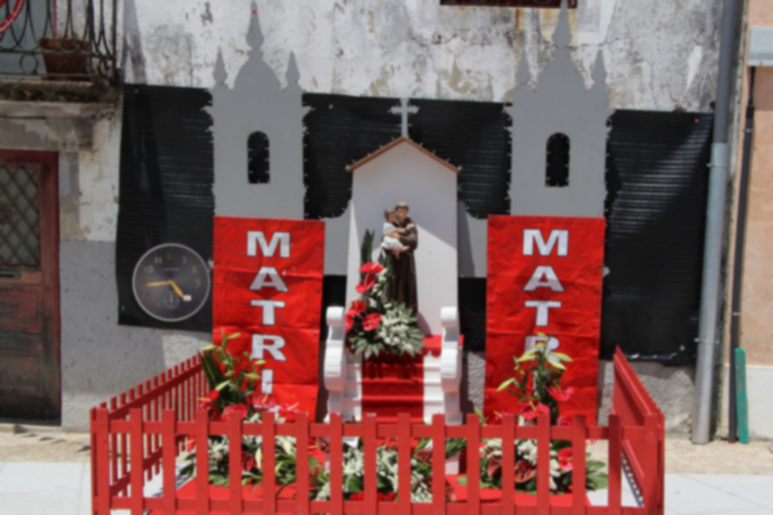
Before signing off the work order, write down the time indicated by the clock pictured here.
4:44
